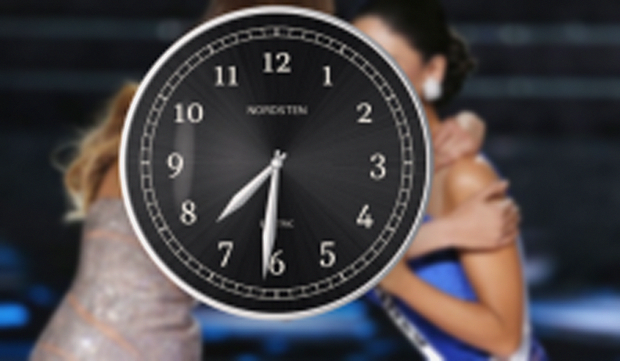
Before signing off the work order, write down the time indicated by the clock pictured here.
7:31
